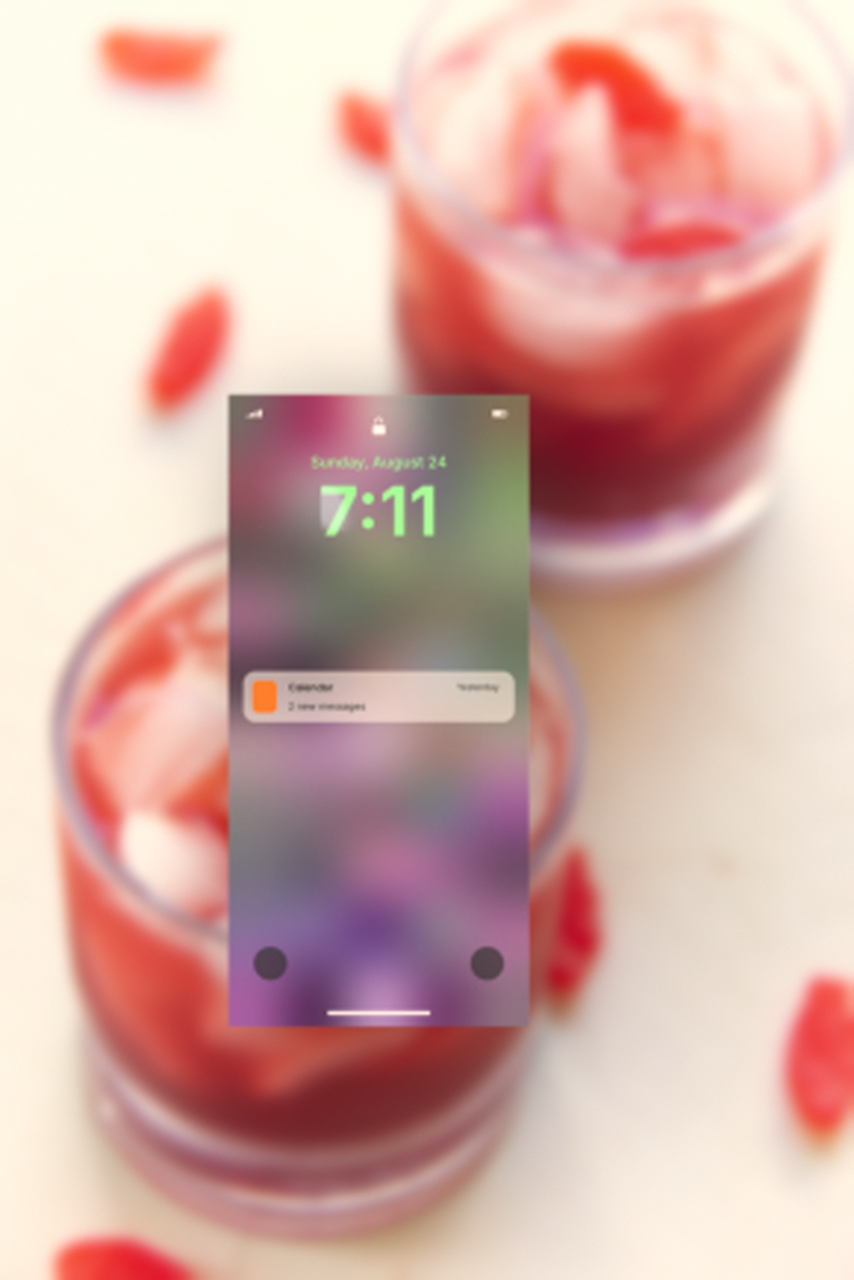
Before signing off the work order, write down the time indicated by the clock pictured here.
7:11
